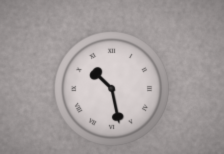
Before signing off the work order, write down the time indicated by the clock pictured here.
10:28
